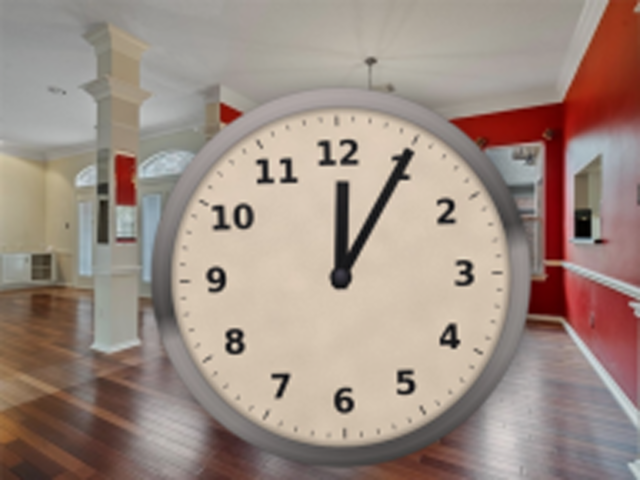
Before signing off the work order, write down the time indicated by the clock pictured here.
12:05
